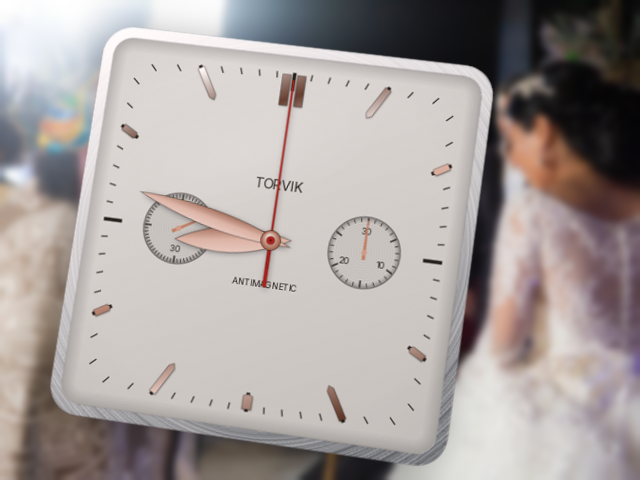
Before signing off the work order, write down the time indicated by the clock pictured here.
8:47:10
